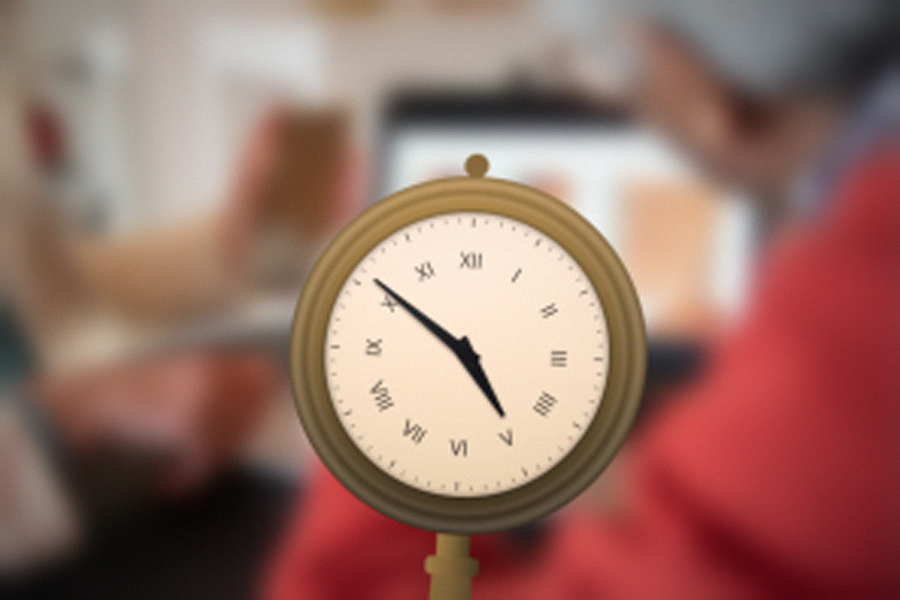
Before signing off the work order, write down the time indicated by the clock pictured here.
4:51
